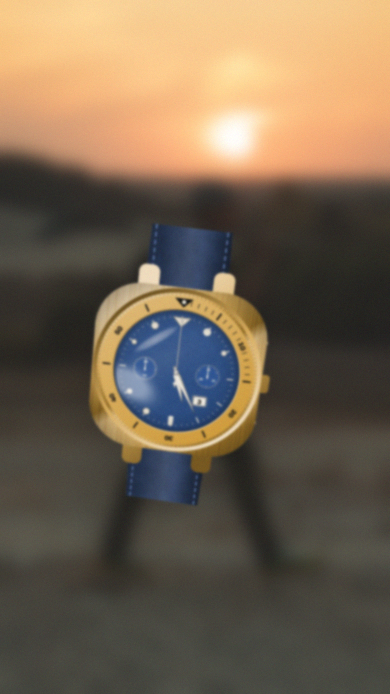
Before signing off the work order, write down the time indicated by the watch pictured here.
5:25
